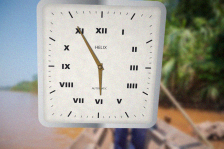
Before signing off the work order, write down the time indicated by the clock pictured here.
5:55
